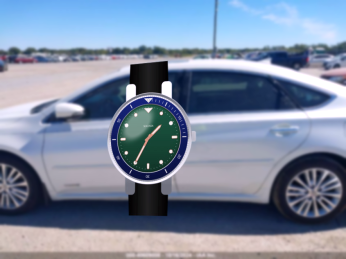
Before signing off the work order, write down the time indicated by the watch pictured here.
1:35
